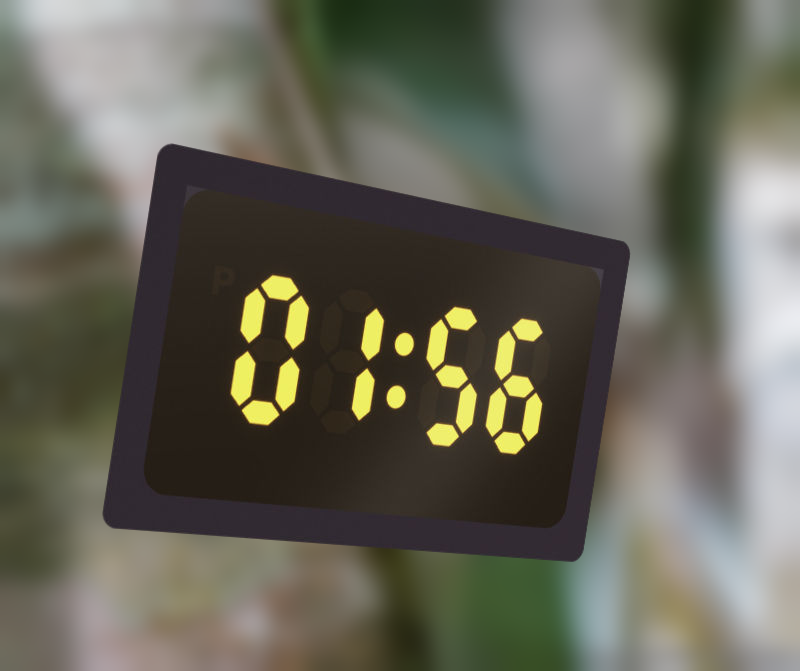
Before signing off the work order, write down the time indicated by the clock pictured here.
1:56
